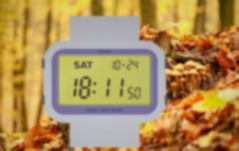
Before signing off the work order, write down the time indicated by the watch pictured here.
18:11:50
